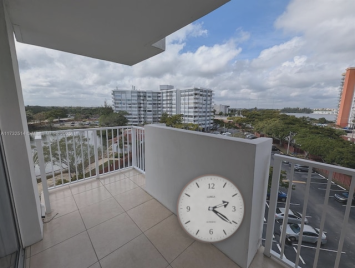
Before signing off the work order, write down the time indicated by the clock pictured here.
2:21
